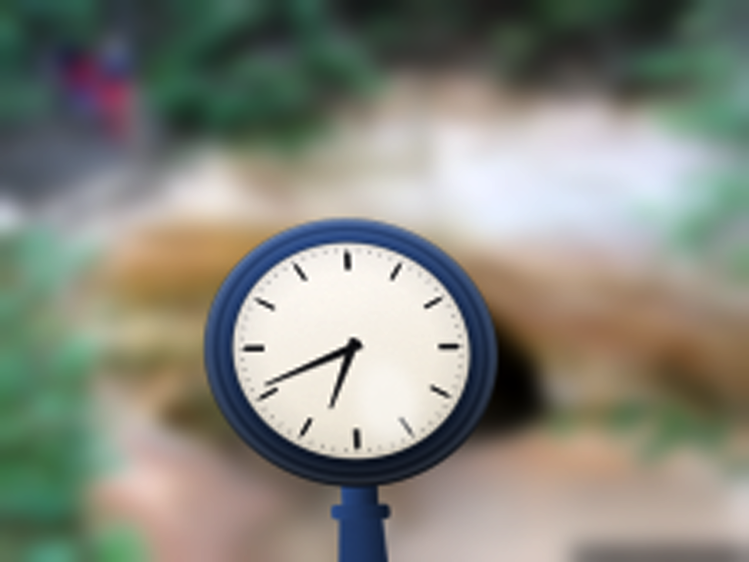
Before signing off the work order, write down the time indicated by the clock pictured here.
6:41
